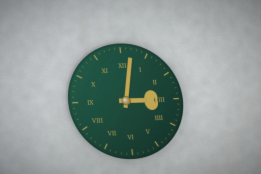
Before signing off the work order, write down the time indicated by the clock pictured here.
3:02
